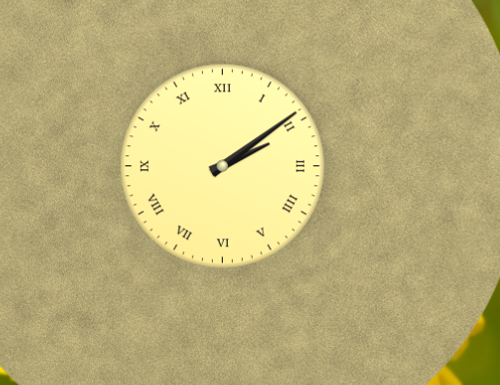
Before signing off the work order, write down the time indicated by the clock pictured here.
2:09
